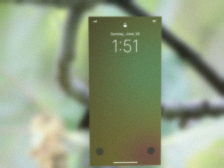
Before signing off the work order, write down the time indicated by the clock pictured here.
1:51
